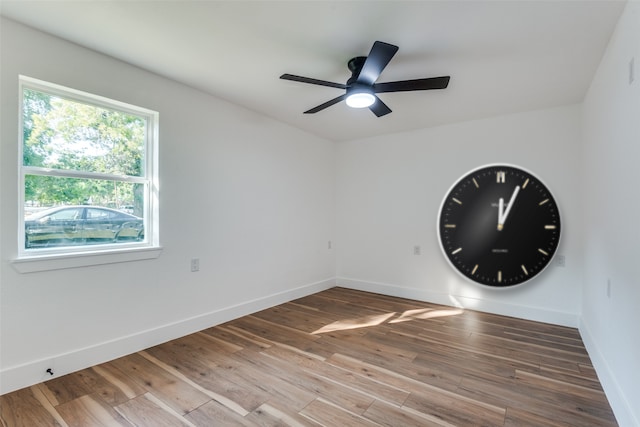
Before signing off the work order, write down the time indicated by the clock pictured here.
12:04
